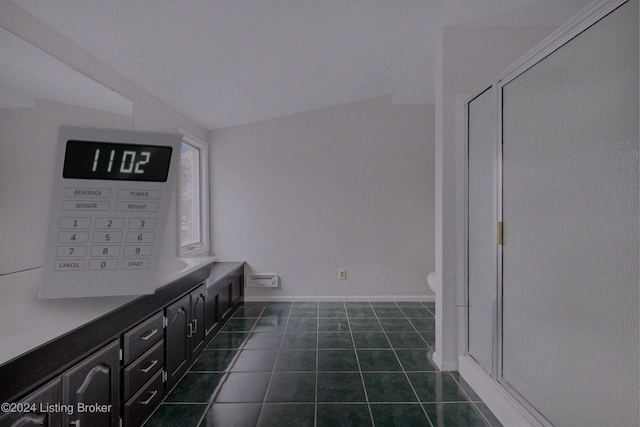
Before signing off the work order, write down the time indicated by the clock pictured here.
11:02
